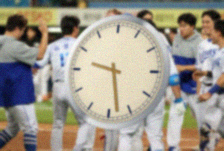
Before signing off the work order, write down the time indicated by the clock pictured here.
9:28
